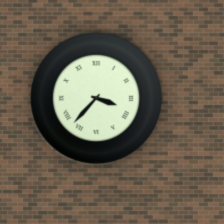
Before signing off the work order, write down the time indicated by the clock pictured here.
3:37
